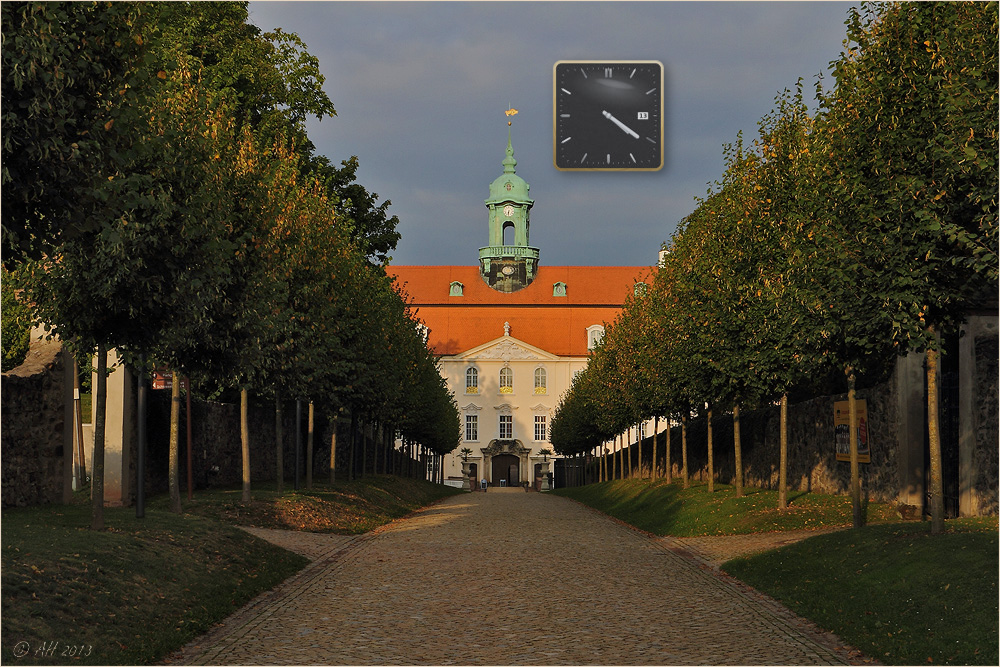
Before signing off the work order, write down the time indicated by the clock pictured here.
4:21
